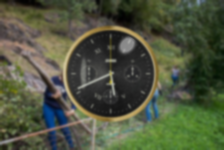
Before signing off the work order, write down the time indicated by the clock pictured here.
5:41
